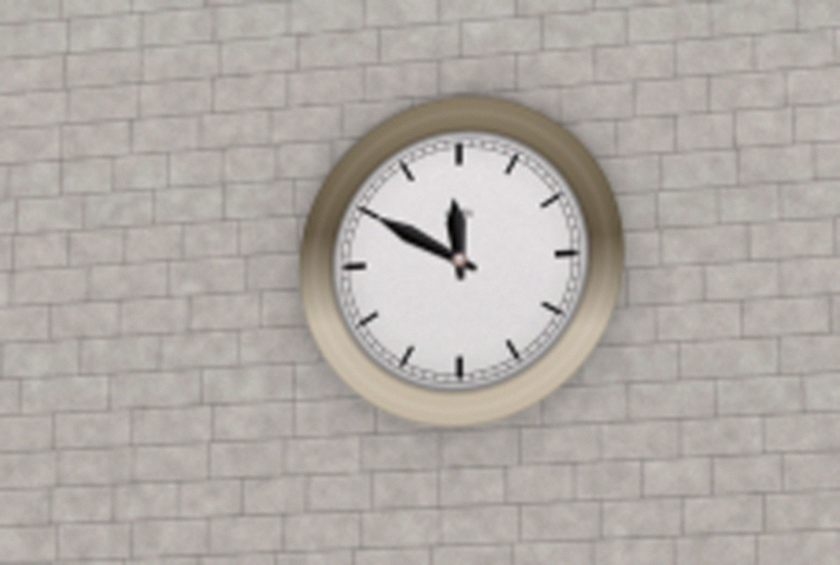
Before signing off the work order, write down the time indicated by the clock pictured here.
11:50
